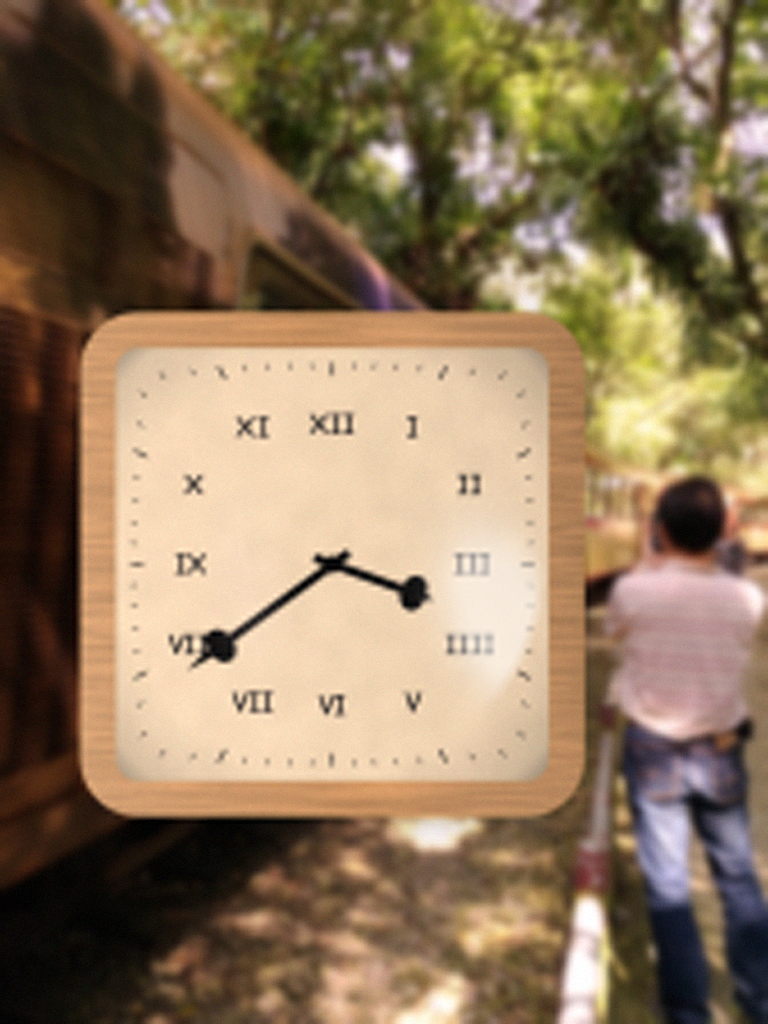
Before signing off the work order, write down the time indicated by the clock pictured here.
3:39
